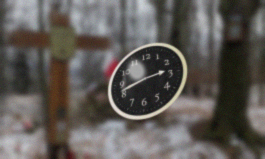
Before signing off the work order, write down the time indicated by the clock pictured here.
2:42
